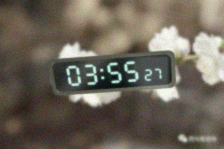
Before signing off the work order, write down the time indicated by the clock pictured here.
3:55:27
